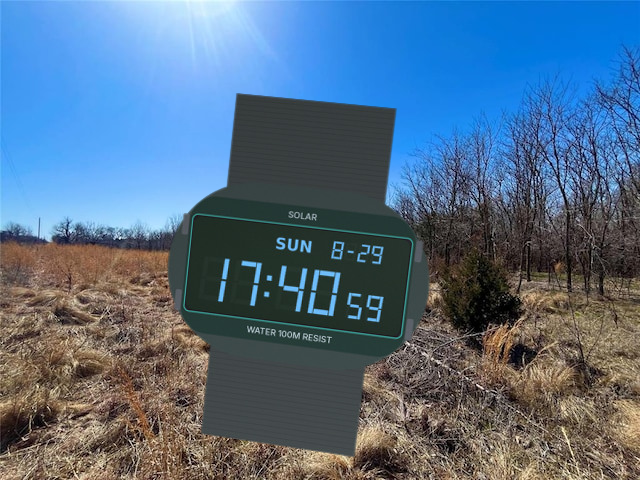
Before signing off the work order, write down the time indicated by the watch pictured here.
17:40:59
